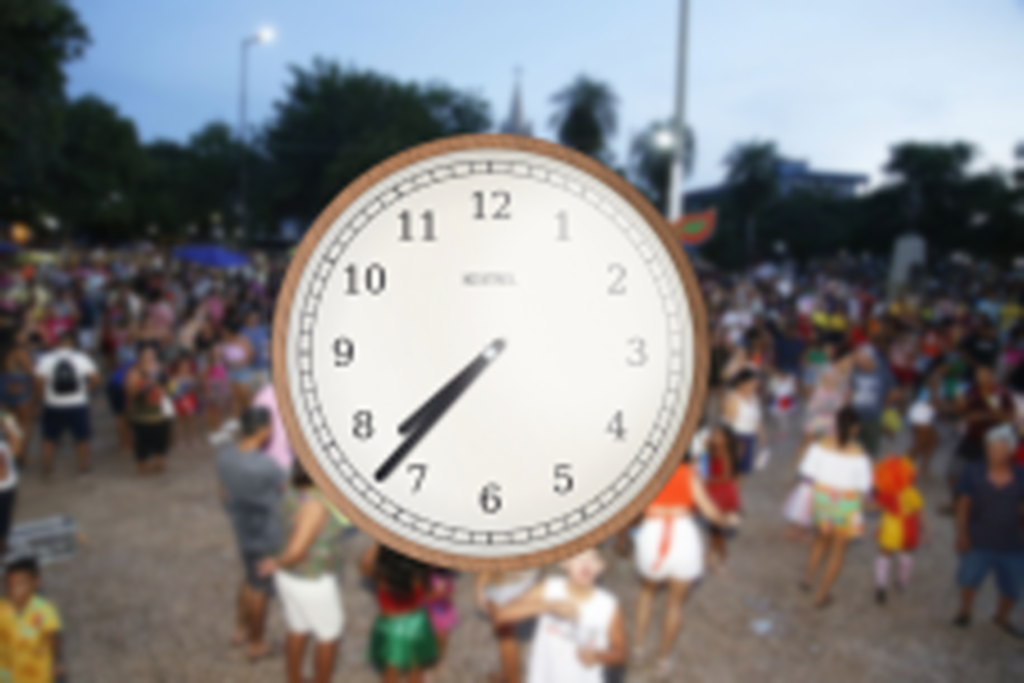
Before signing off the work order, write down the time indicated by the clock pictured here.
7:37
